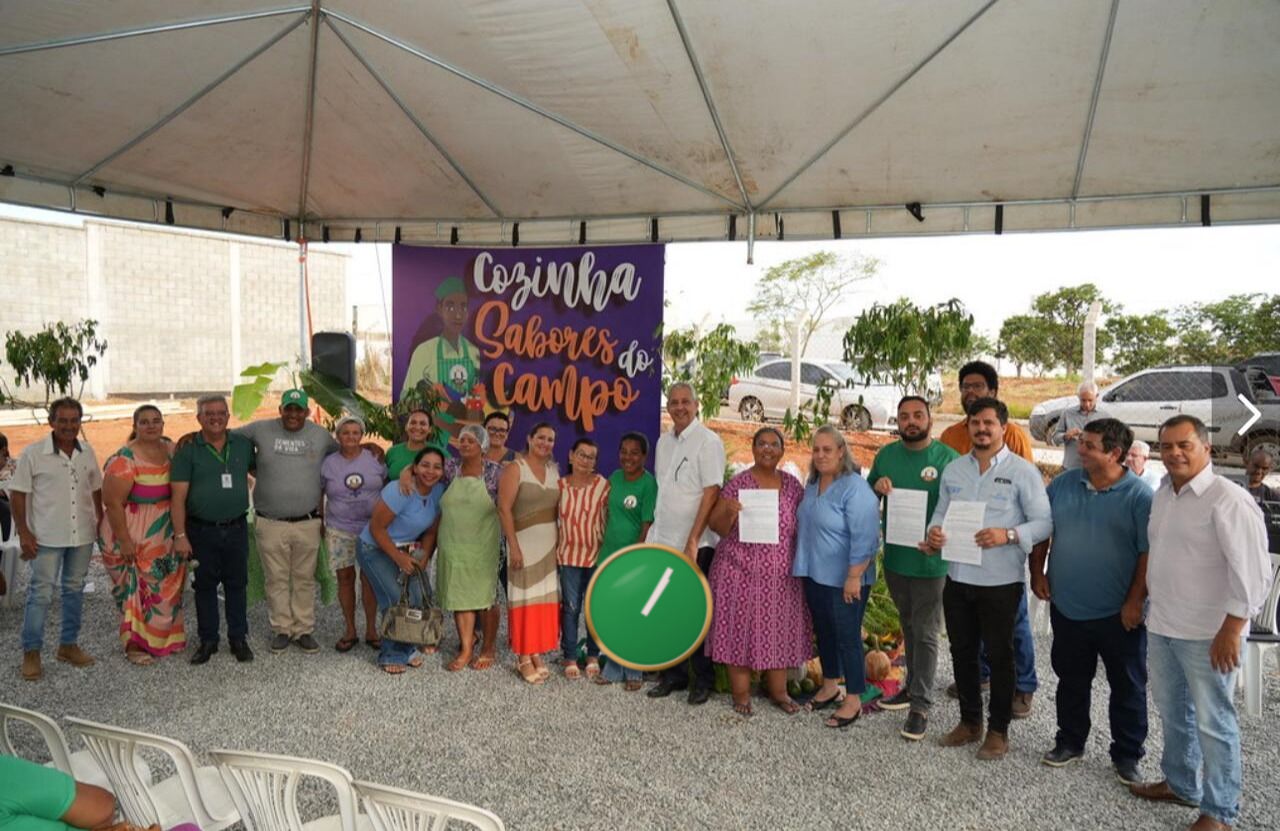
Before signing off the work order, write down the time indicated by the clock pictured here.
1:05
